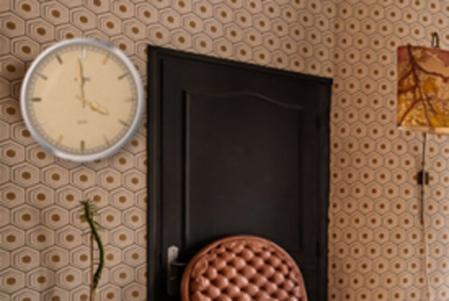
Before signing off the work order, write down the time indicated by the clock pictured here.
3:59
